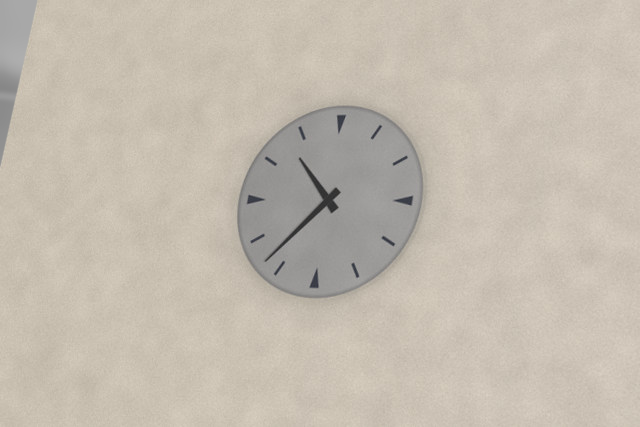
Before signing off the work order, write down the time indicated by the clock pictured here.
10:37
